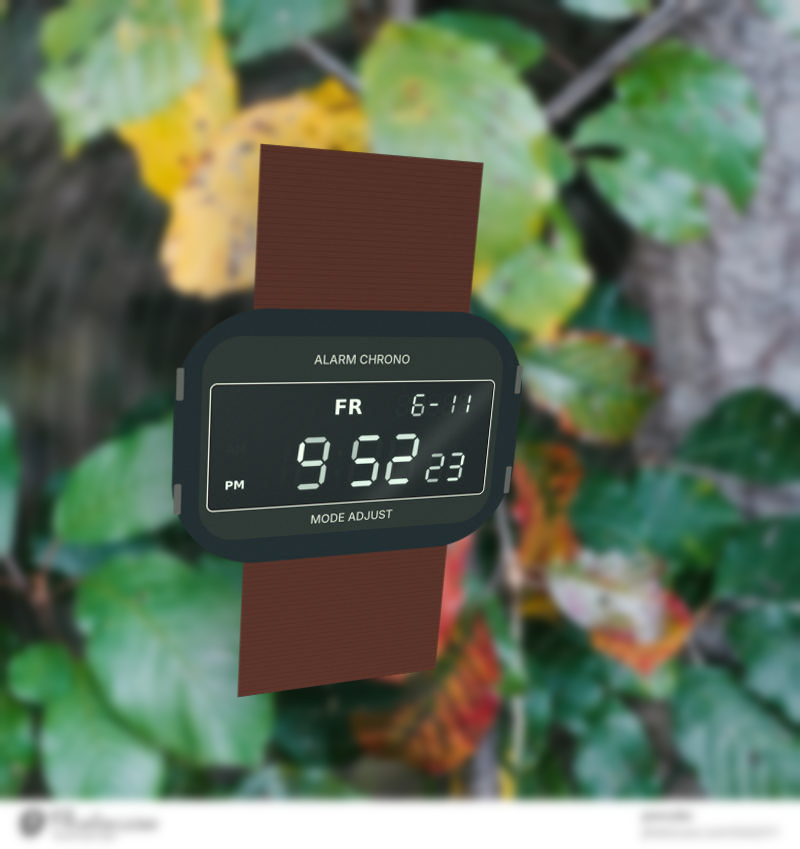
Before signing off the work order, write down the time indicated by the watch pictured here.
9:52:23
